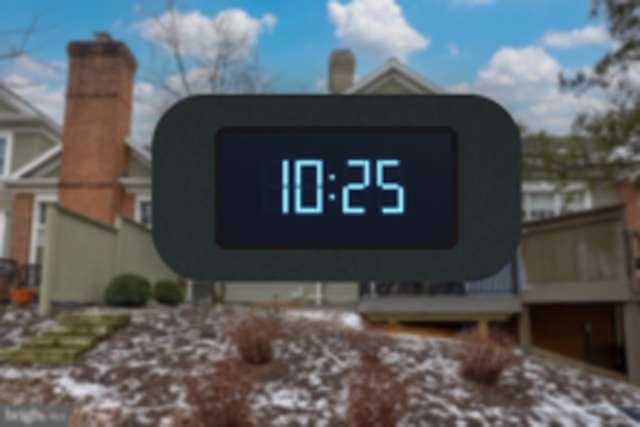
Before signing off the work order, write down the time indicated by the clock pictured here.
10:25
